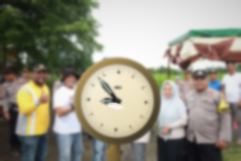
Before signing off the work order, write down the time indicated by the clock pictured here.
8:53
